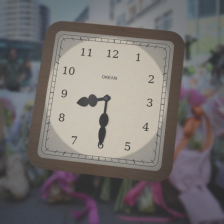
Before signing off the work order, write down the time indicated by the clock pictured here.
8:30
